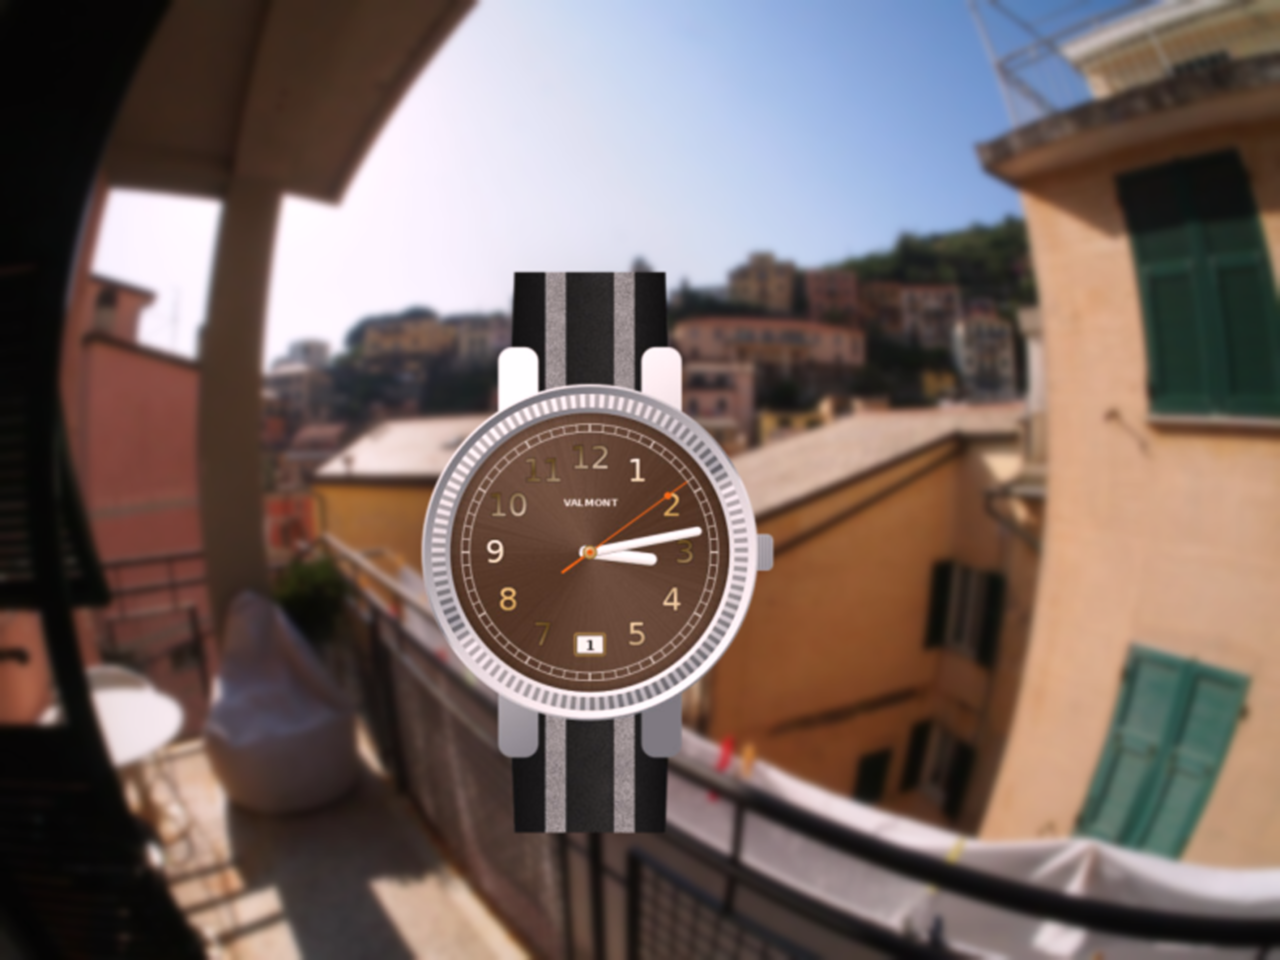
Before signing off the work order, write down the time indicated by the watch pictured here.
3:13:09
